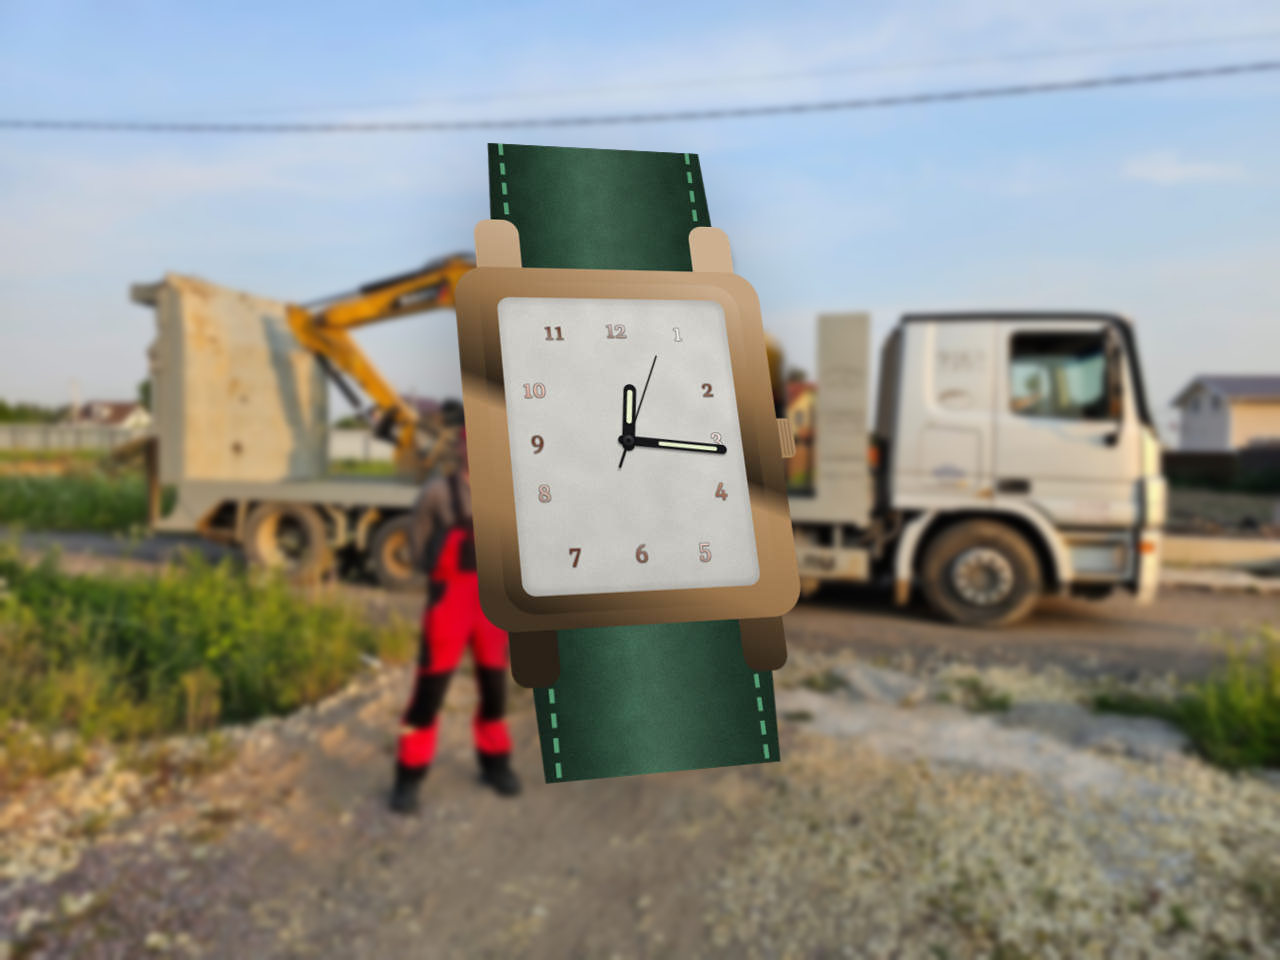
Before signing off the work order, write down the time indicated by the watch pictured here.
12:16:04
